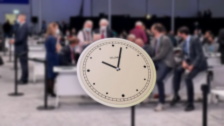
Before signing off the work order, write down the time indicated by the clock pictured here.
10:03
